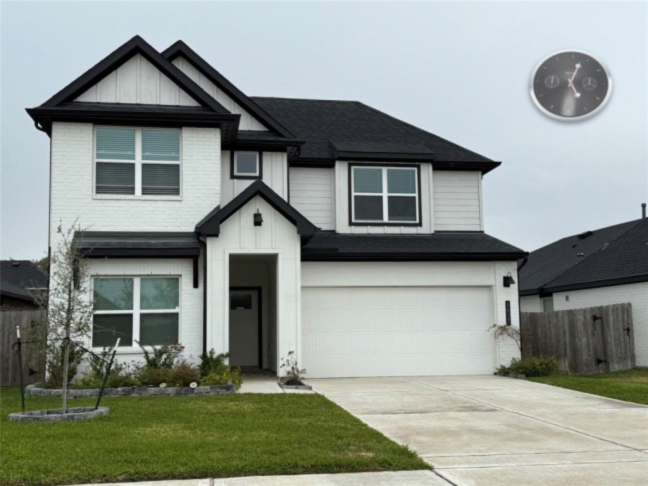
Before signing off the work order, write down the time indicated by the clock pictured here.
5:03
